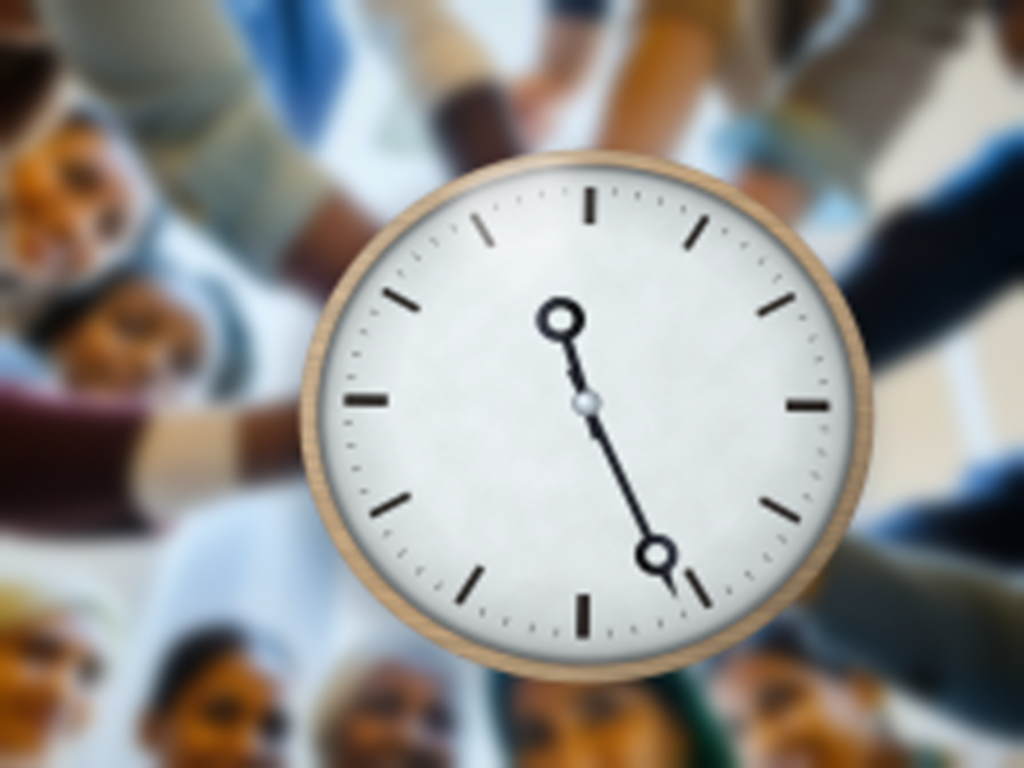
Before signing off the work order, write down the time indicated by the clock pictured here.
11:26
